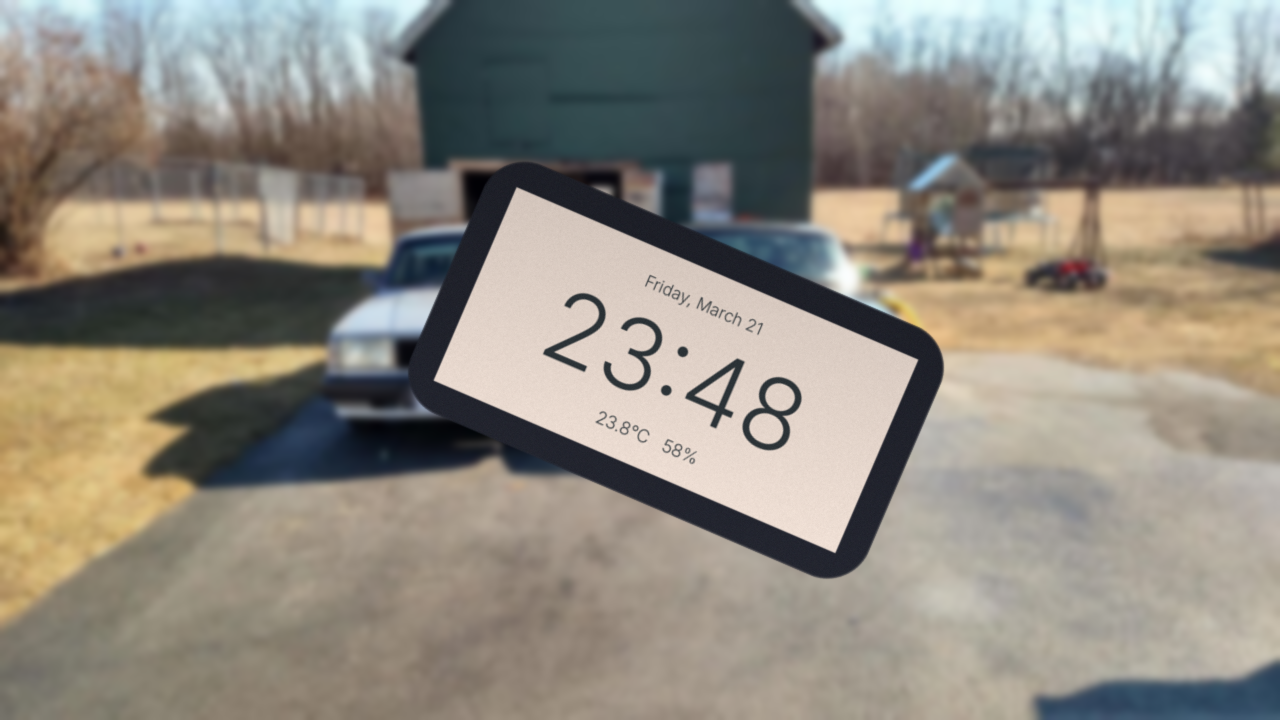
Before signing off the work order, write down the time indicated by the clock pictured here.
23:48
